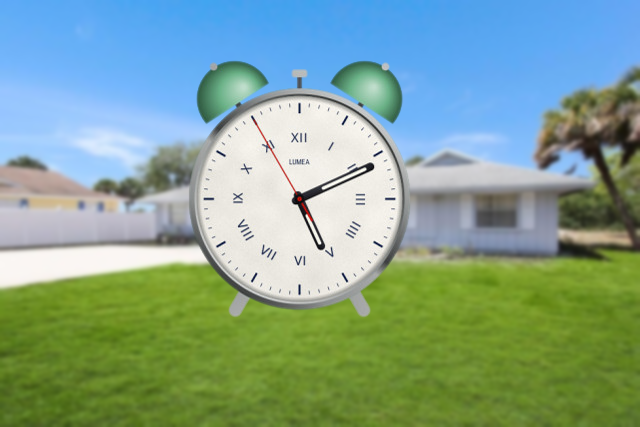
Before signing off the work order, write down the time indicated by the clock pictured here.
5:10:55
